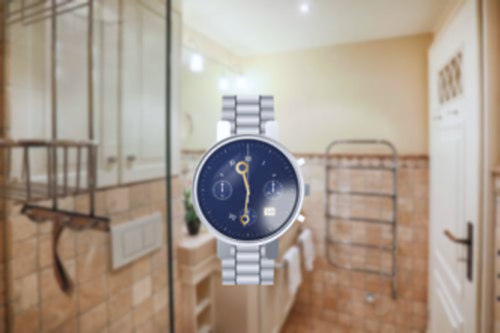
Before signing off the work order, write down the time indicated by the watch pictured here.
11:31
